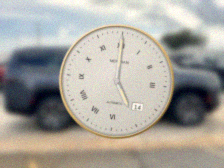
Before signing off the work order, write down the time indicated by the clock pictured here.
5:00
